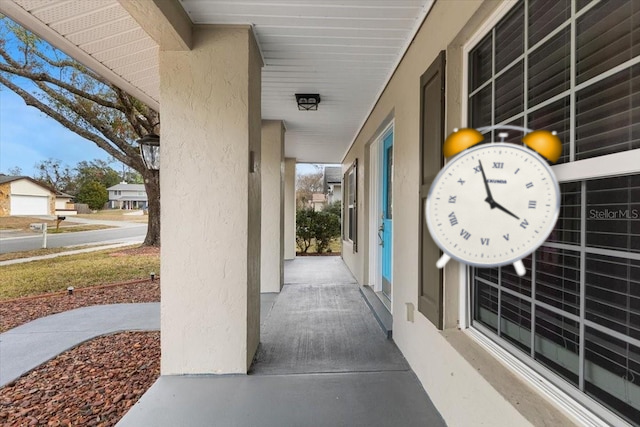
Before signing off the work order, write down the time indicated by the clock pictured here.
3:56
